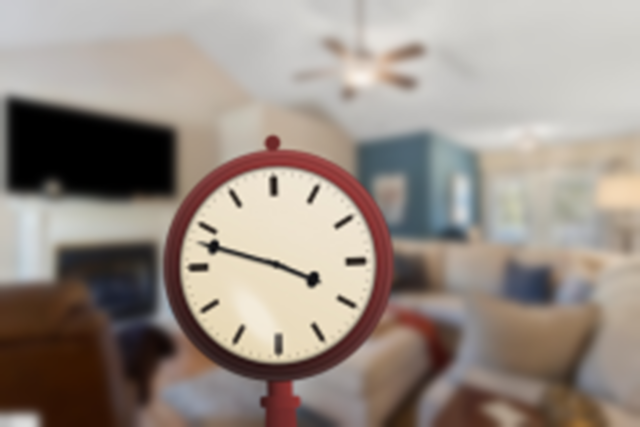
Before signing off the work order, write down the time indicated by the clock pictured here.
3:48
